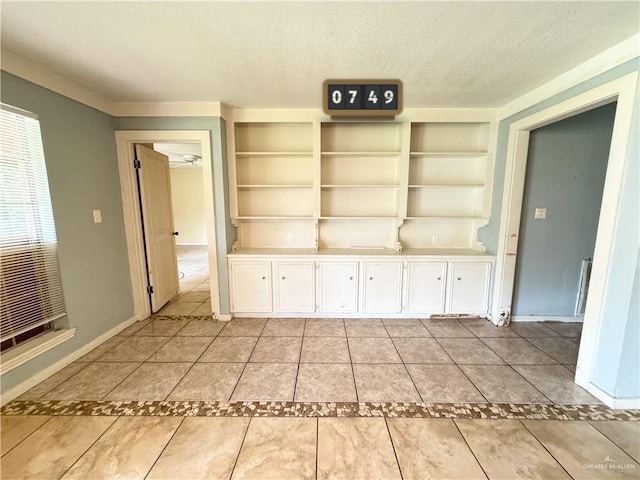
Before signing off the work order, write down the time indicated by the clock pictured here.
7:49
